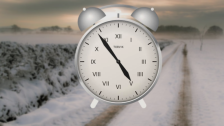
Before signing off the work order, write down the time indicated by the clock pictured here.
4:54
